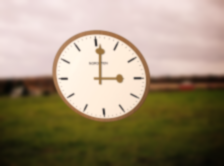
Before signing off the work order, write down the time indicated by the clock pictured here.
3:01
